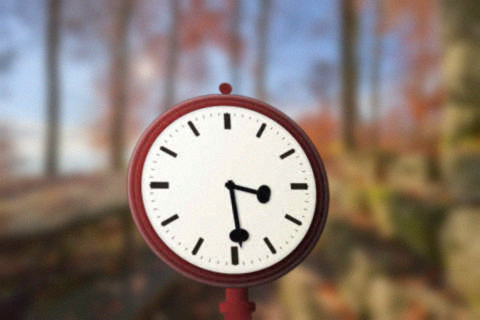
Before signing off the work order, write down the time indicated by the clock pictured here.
3:29
